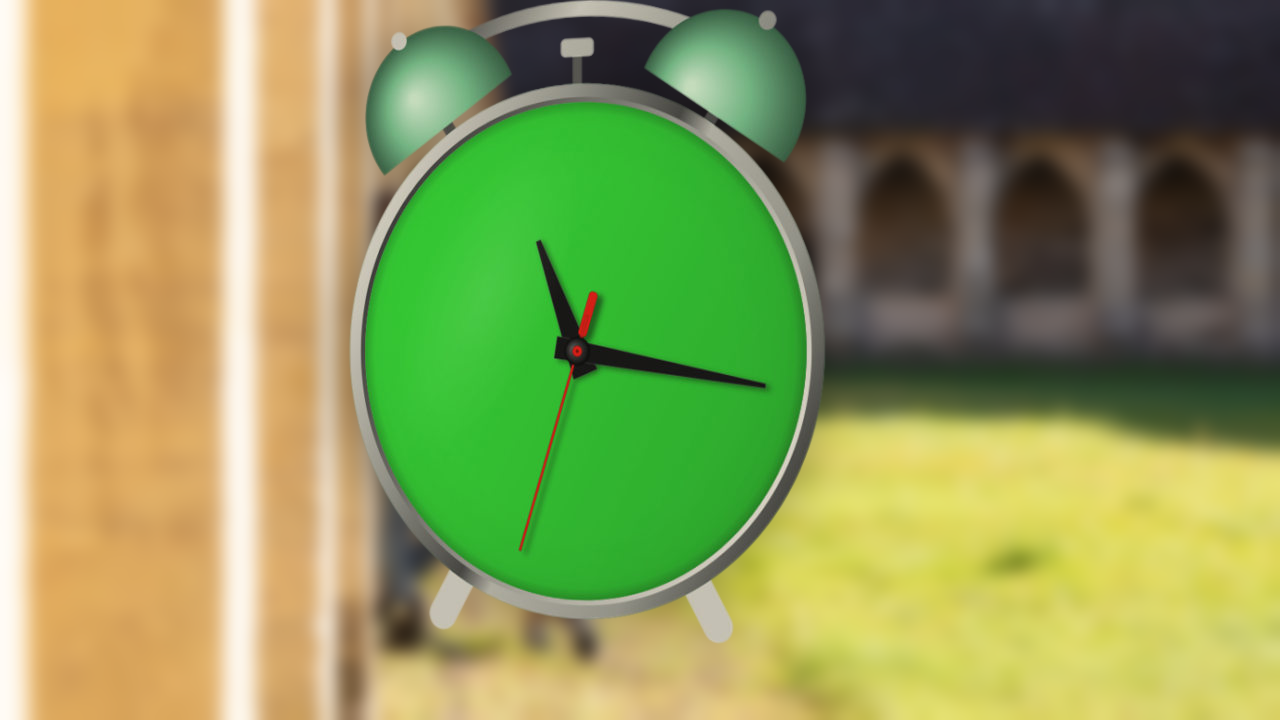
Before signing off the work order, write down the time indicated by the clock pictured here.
11:16:33
